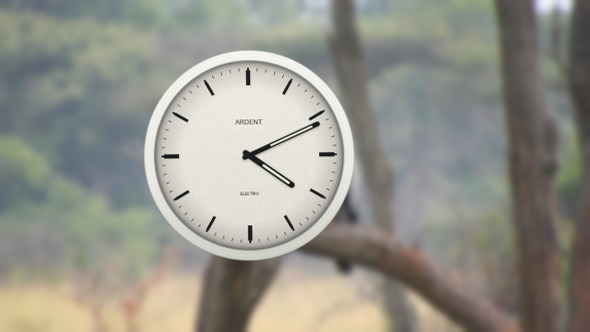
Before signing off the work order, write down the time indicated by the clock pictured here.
4:11
